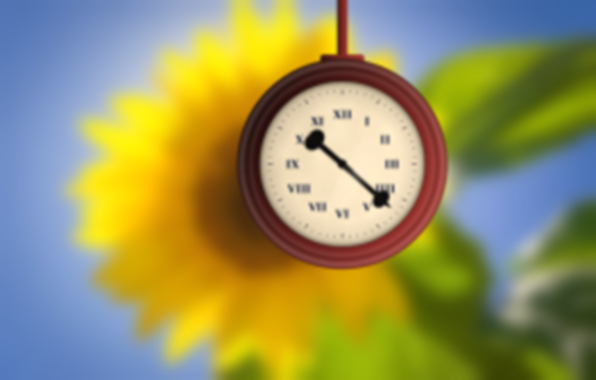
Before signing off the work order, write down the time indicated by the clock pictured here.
10:22
